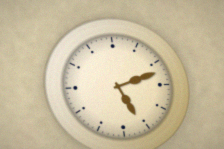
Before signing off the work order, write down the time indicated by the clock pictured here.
5:12
